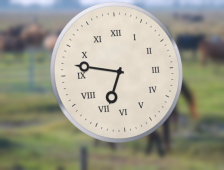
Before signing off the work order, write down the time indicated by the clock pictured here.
6:47
